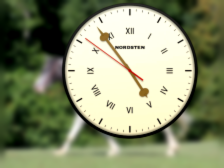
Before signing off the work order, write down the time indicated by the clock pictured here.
4:53:51
